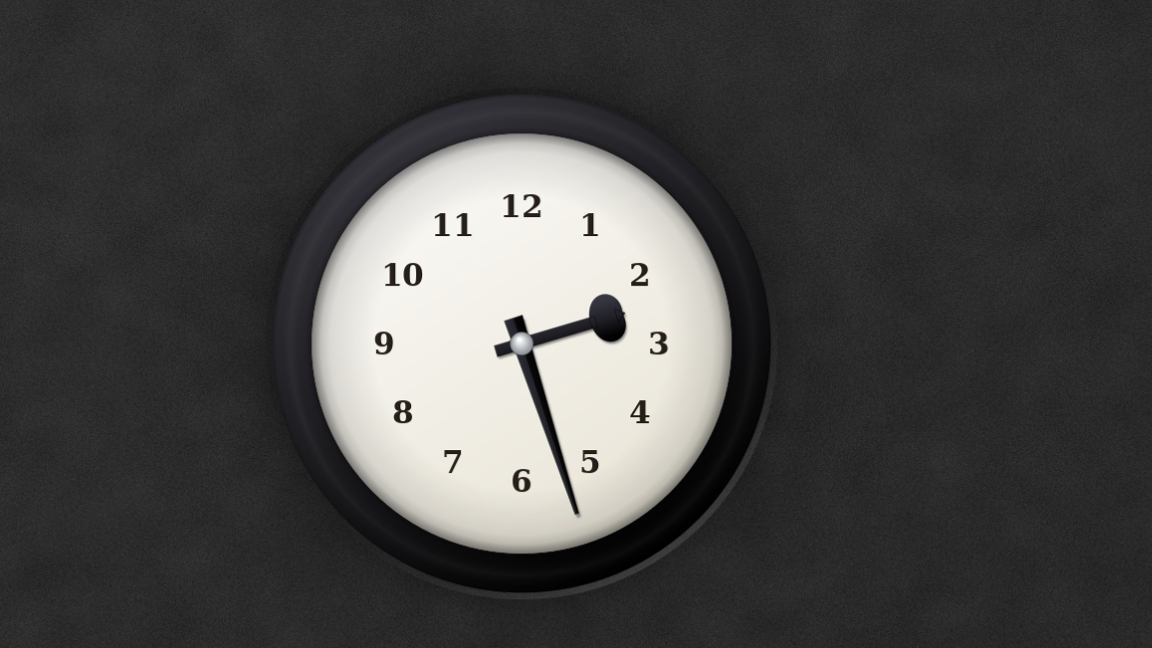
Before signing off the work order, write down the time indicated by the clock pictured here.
2:27
